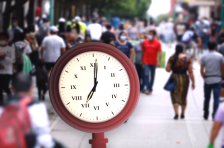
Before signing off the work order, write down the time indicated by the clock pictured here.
7:01
